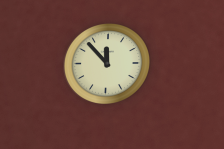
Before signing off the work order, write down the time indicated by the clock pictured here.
11:53
